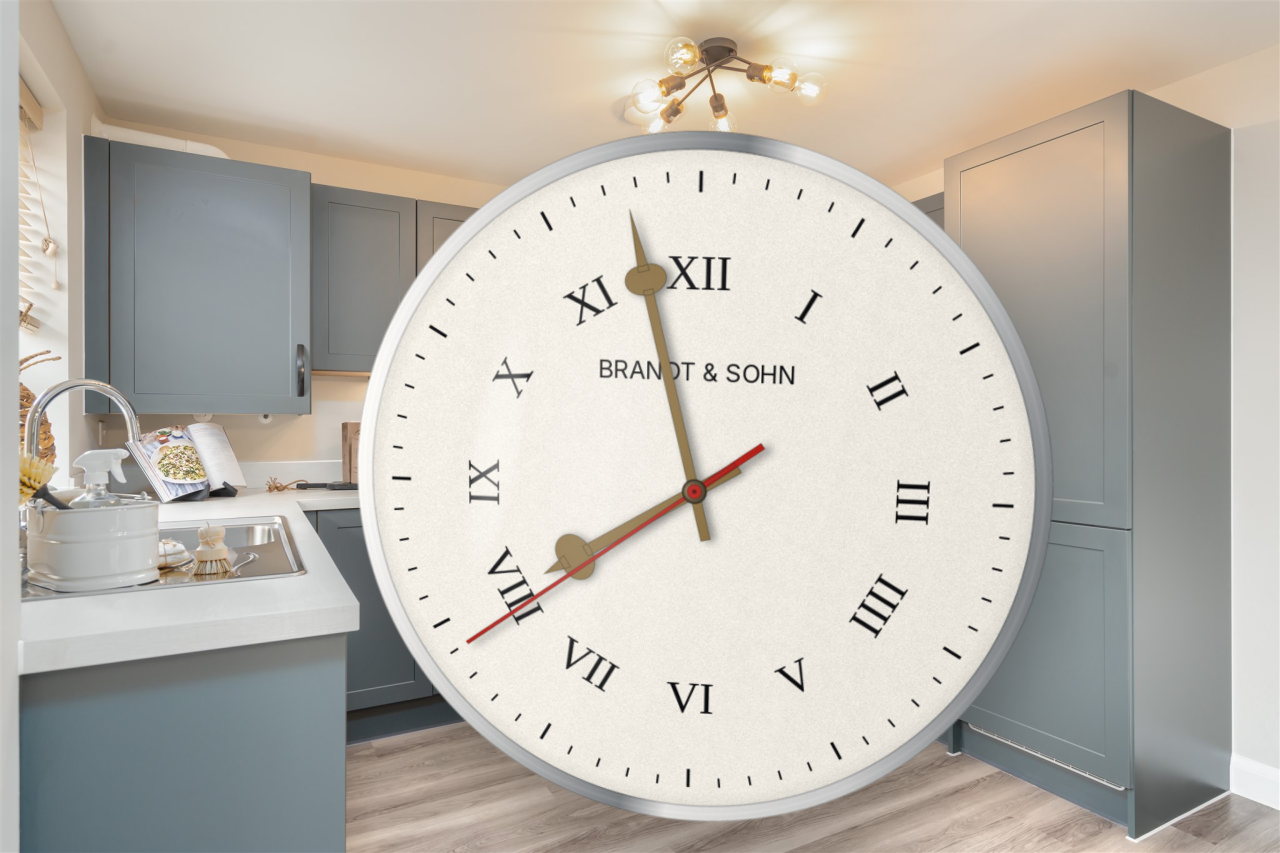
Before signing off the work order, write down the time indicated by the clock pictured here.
7:57:39
